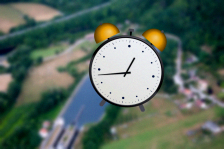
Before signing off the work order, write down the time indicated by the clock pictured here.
12:43
